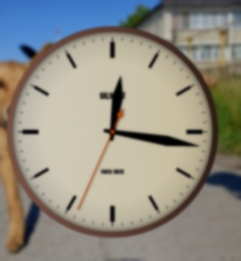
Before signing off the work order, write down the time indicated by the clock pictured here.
12:16:34
